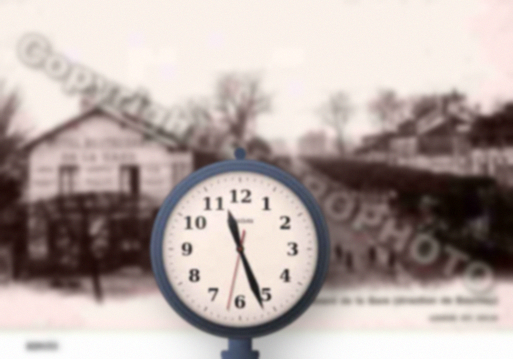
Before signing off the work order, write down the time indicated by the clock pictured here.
11:26:32
